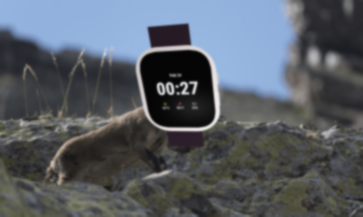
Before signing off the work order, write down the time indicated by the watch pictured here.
0:27
